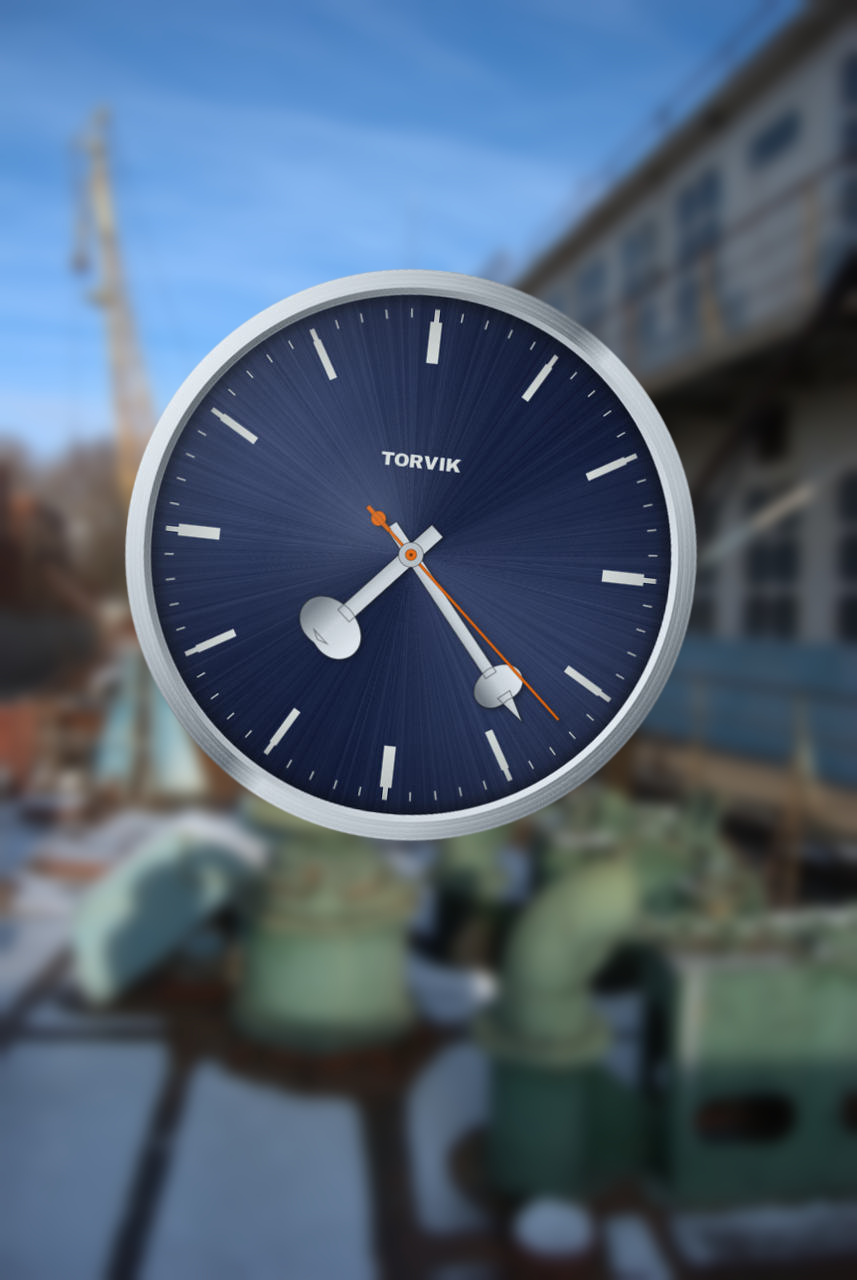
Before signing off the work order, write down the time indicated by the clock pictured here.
7:23:22
